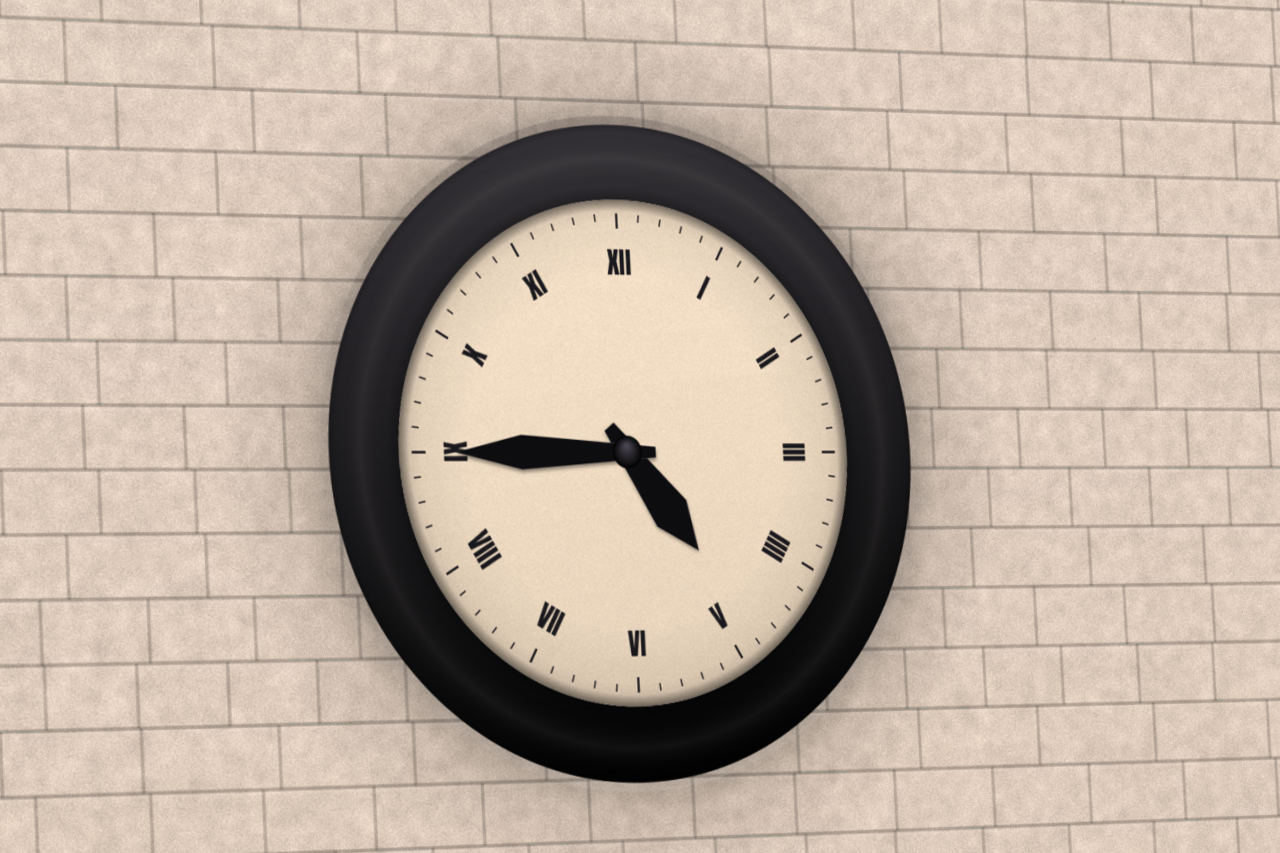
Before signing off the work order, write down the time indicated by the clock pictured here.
4:45
